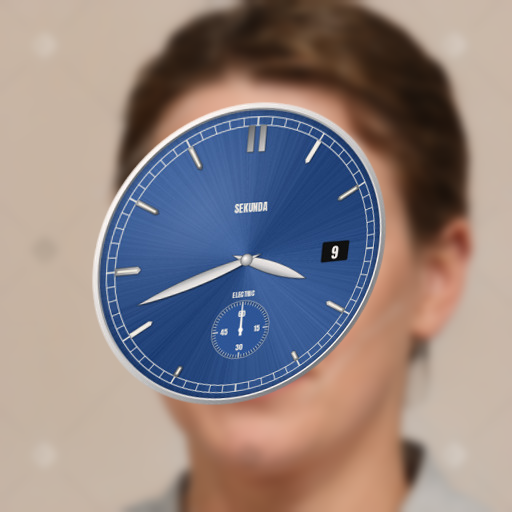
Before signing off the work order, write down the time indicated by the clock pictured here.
3:42
